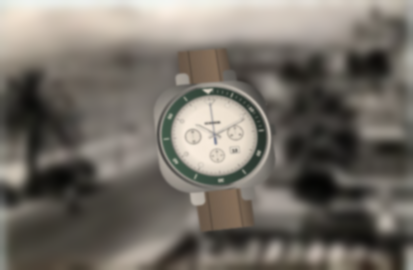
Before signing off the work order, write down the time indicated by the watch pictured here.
10:11
